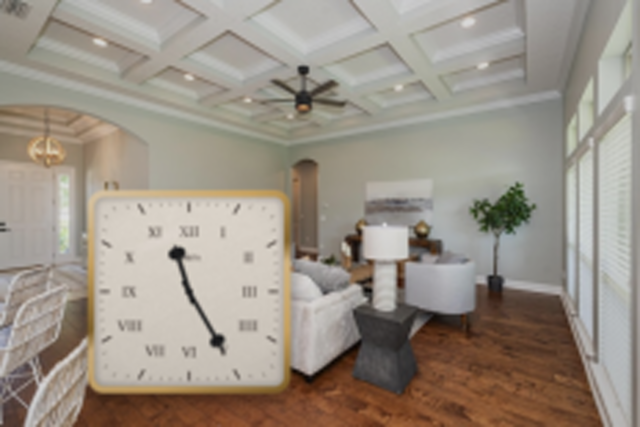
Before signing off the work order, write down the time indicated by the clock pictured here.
11:25
